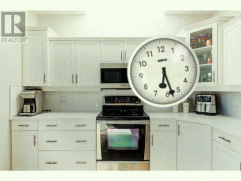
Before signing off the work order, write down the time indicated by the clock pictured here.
6:28
